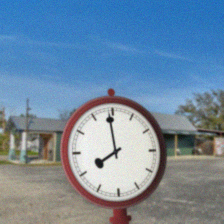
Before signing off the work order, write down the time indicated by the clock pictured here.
7:59
